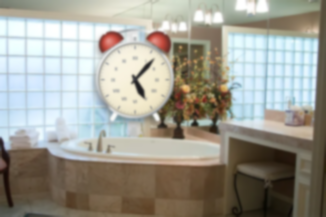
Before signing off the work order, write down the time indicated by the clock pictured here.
5:07
